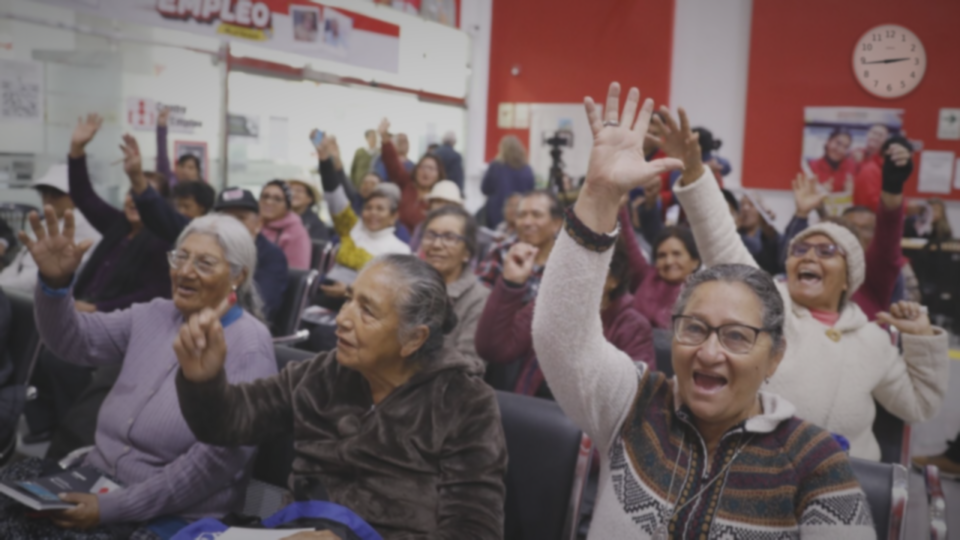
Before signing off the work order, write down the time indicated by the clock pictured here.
2:44
